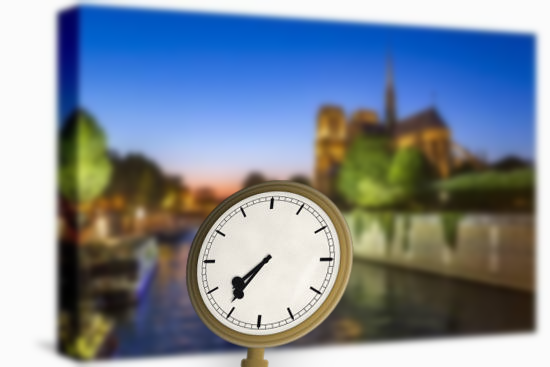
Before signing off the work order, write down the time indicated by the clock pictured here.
7:36
